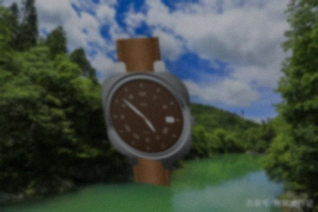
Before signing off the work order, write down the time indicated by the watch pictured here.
4:52
